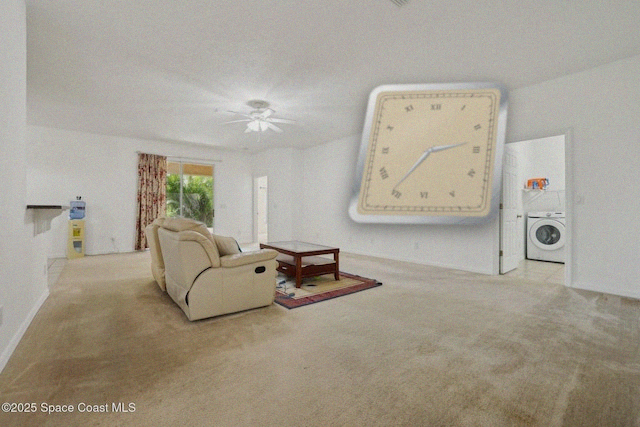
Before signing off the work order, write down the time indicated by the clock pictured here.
2:36
